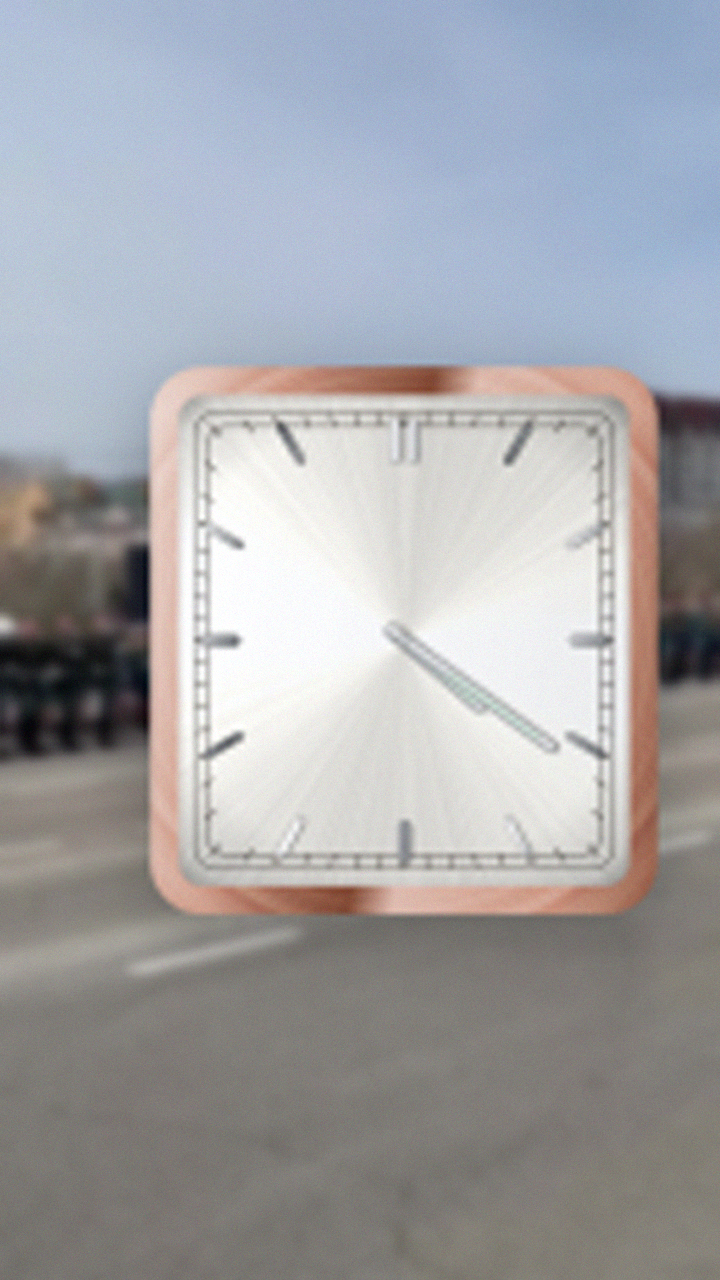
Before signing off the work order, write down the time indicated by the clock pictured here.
4:21
